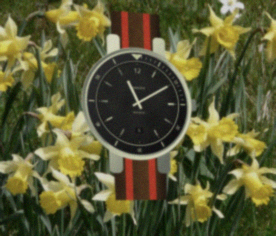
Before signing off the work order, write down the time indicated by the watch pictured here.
11:10
